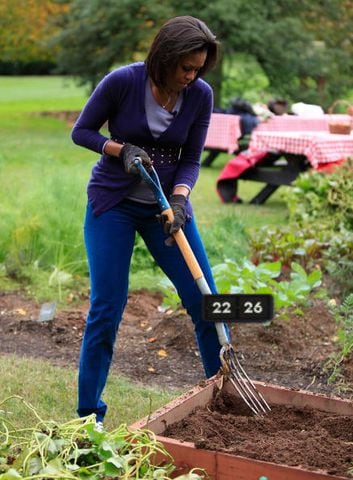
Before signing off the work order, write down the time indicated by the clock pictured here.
22:26
